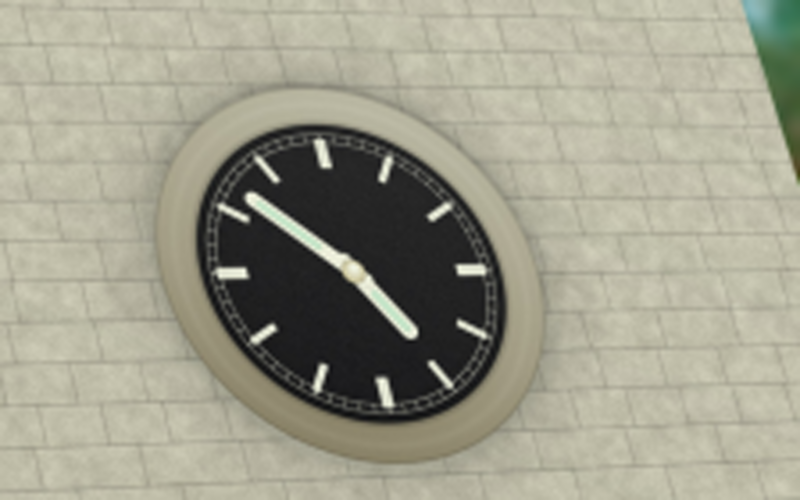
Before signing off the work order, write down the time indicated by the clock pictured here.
4:52
